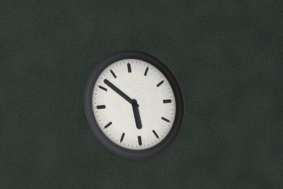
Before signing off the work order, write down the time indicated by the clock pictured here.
5:52
